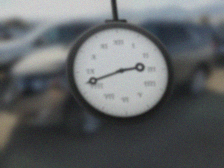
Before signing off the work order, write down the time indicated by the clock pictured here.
2:42
